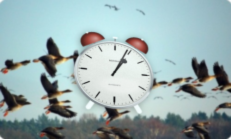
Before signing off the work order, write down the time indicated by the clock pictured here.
1:04
